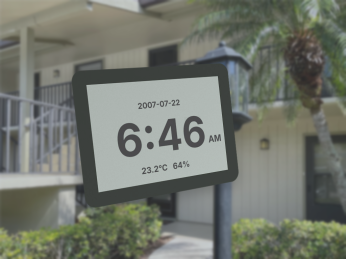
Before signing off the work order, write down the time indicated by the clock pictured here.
6:46
